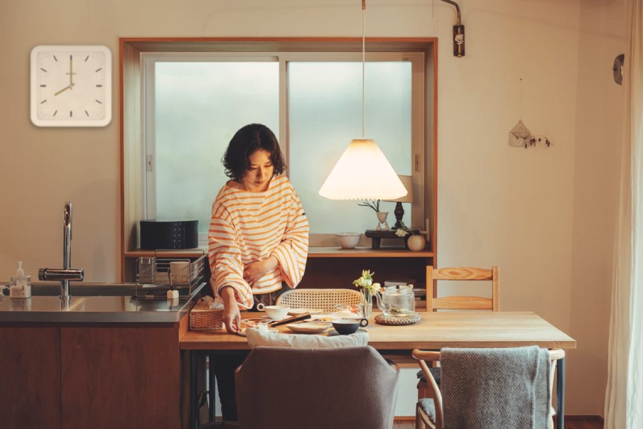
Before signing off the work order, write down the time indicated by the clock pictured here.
8:00
